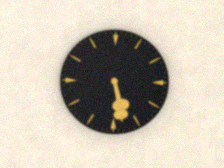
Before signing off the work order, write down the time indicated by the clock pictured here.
5:28
